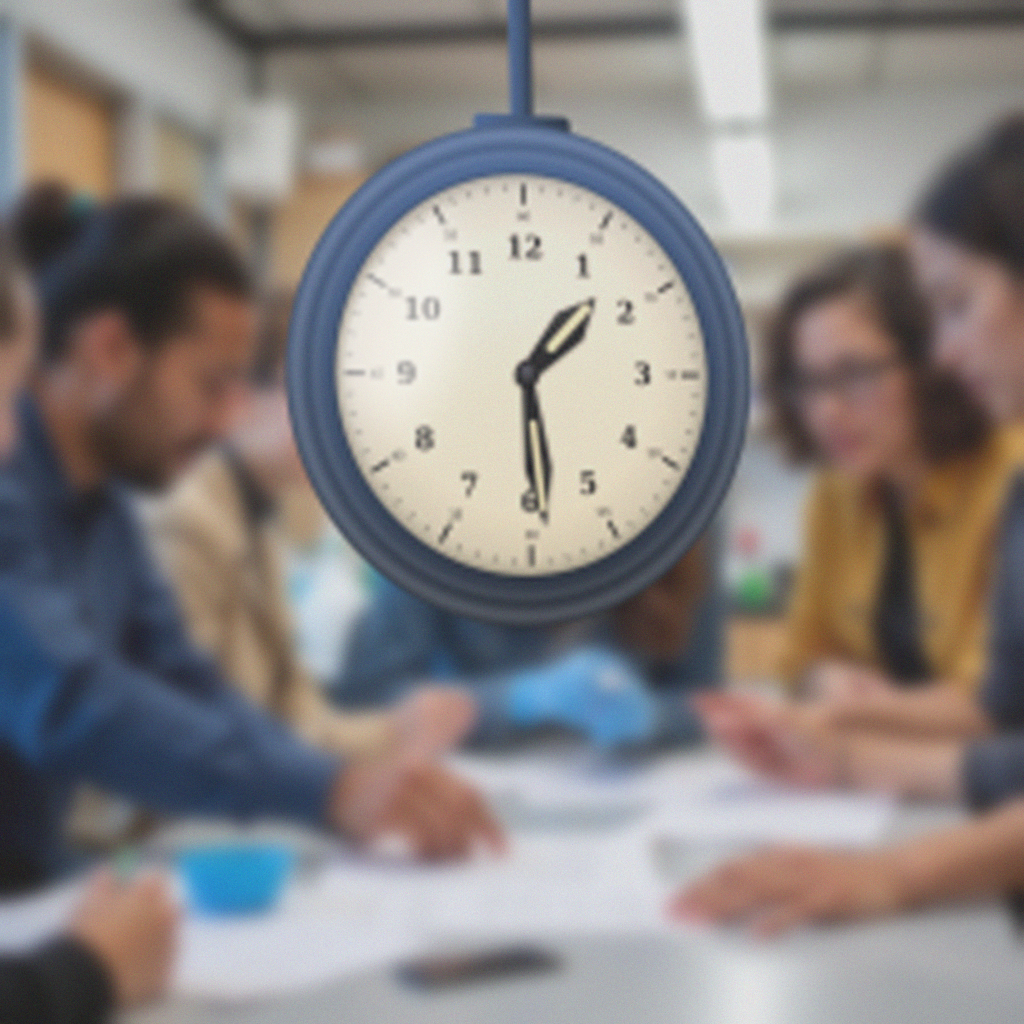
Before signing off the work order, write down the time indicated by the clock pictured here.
1:29
